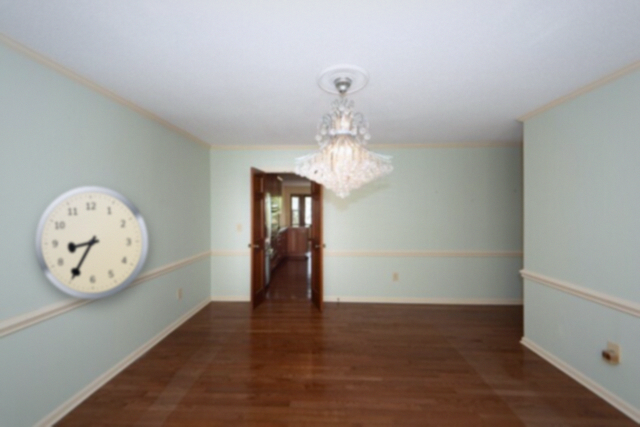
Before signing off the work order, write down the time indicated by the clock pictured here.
8:35
